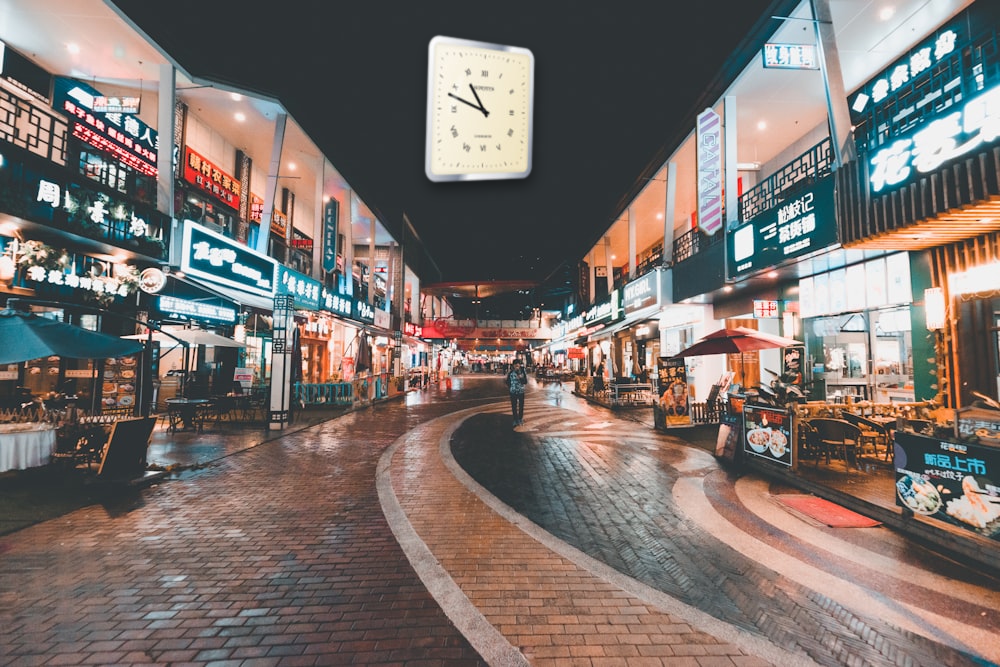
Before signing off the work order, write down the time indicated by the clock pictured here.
10:48
